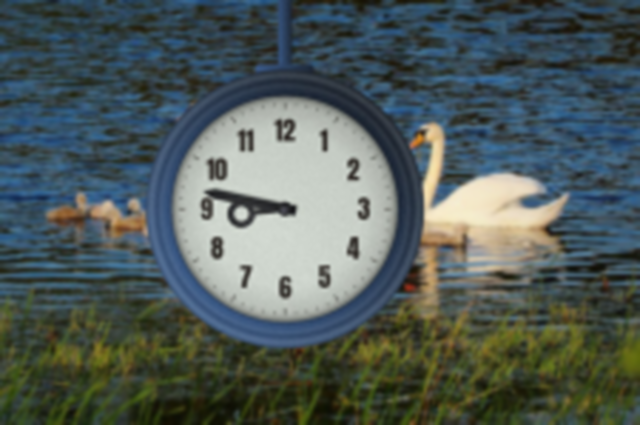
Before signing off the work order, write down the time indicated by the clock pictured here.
8:47
